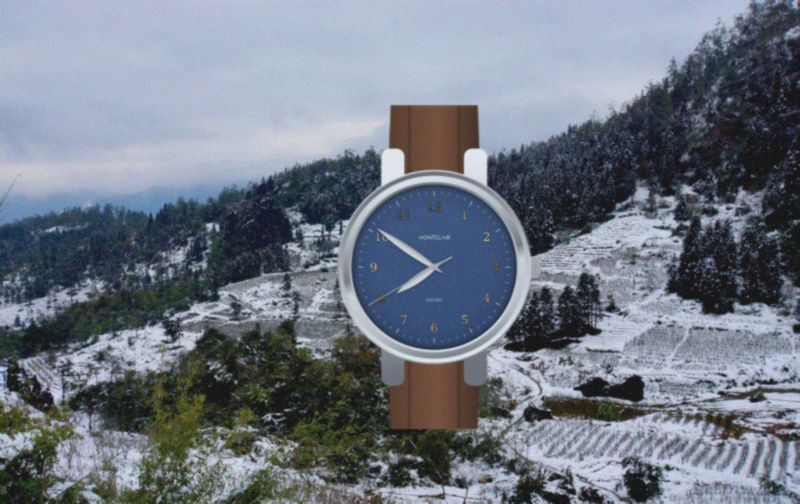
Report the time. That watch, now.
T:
7:50:40
